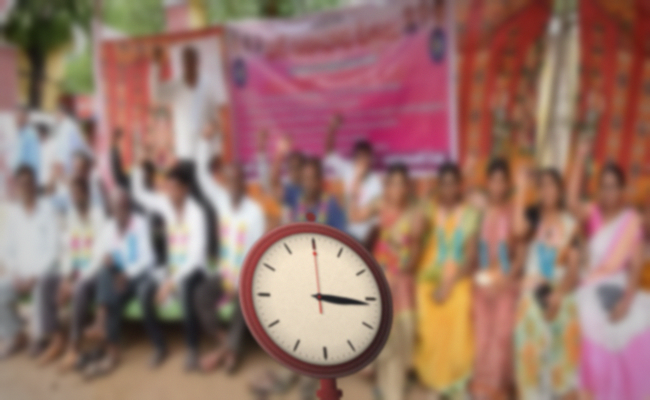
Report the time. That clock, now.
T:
3:16:00
